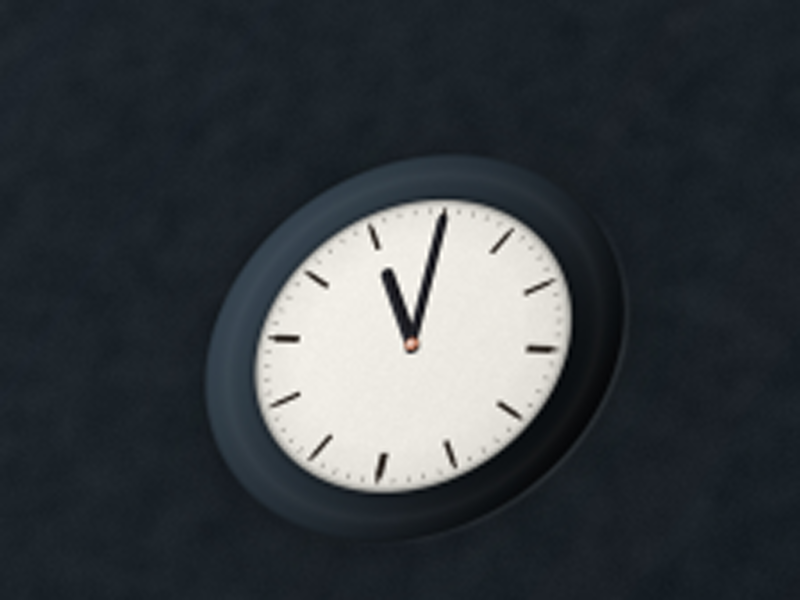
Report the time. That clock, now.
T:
11:00
